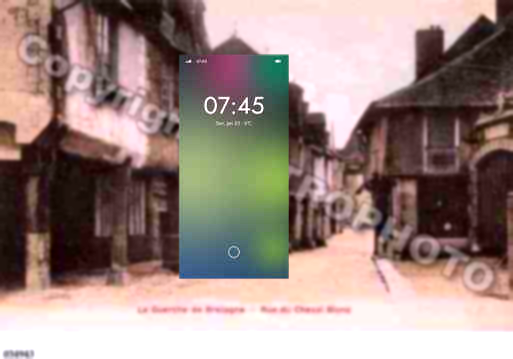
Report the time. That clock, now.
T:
7:45
